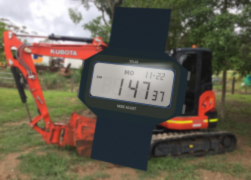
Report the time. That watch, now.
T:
1:47:37
